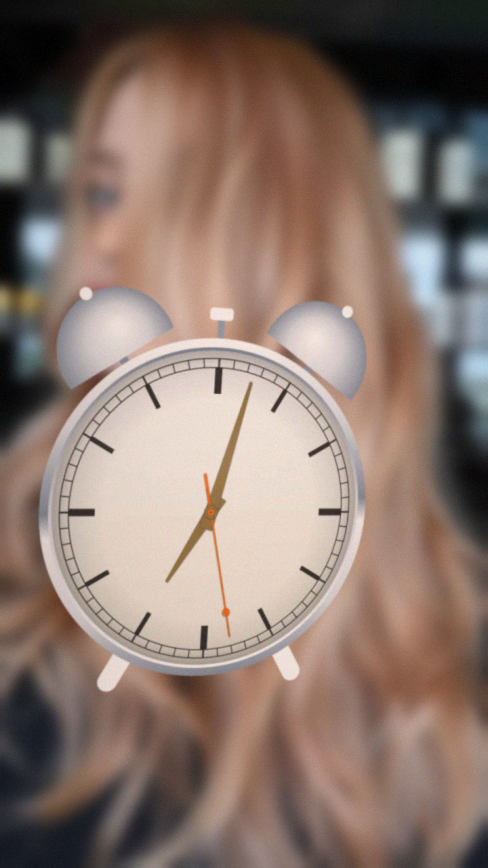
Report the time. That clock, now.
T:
7:02:28
